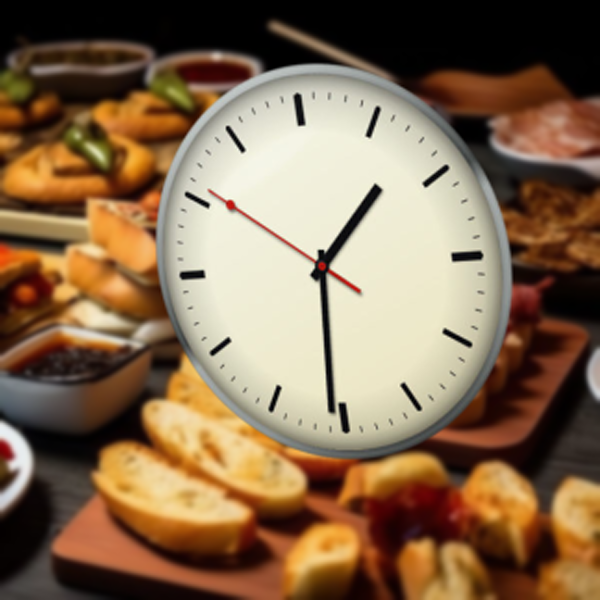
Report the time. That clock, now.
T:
1:30:51
